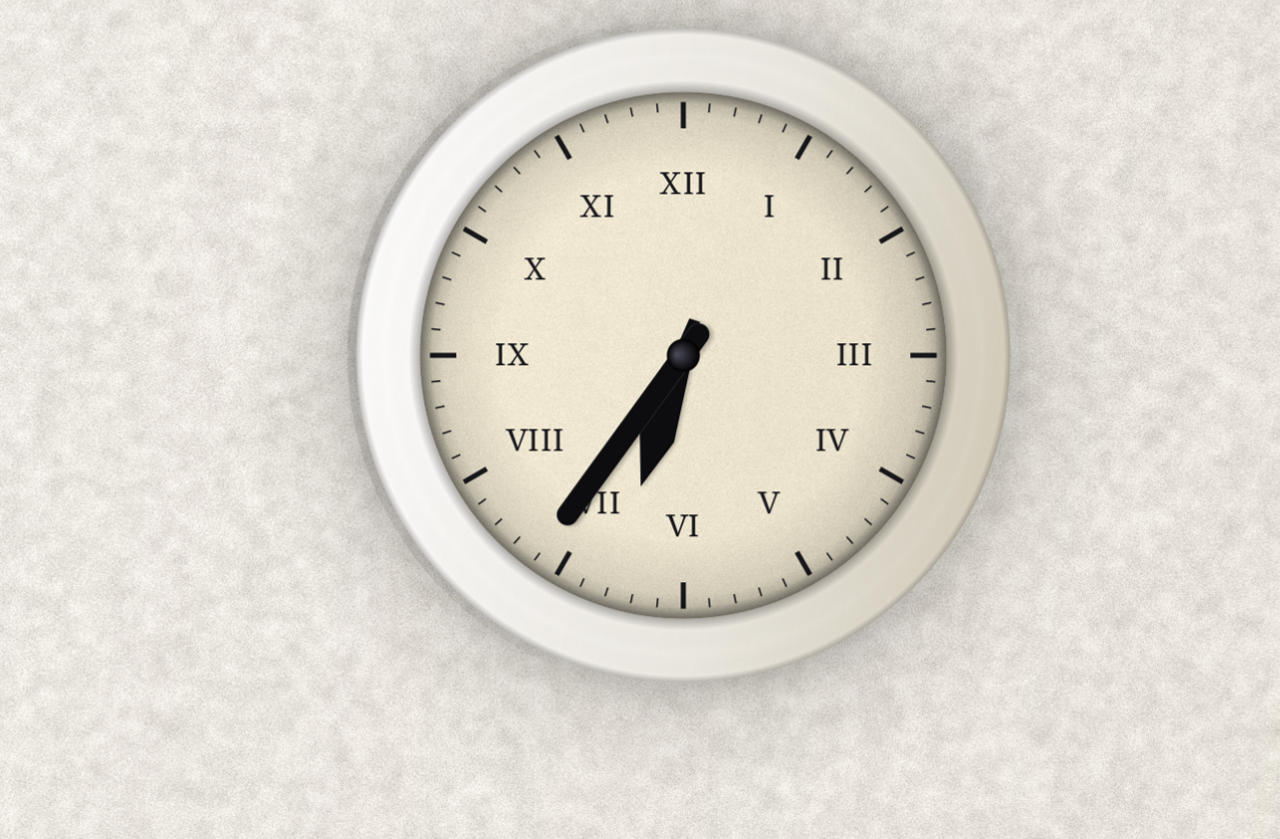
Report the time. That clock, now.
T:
6:36
